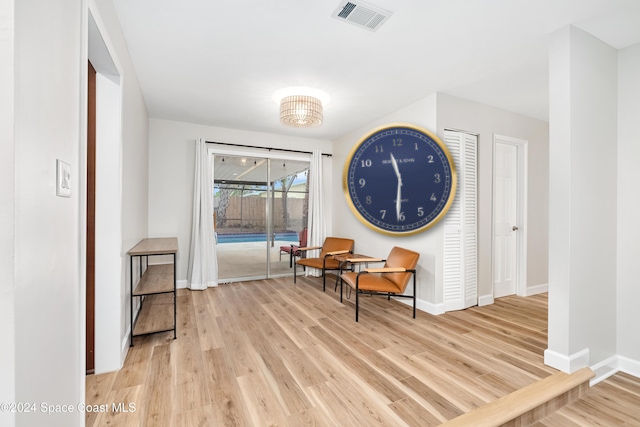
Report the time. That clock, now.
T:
11:31
